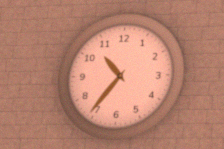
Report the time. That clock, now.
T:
10:36
